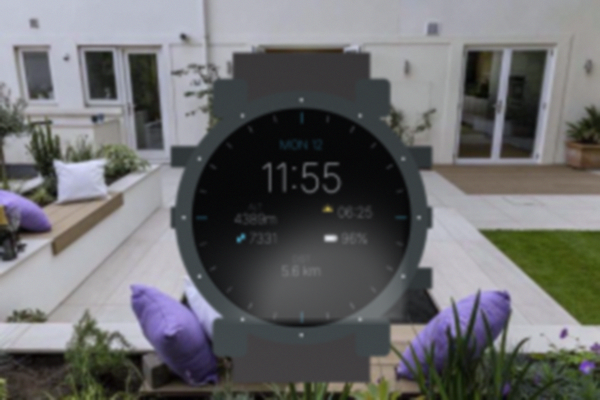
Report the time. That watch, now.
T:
11:55
